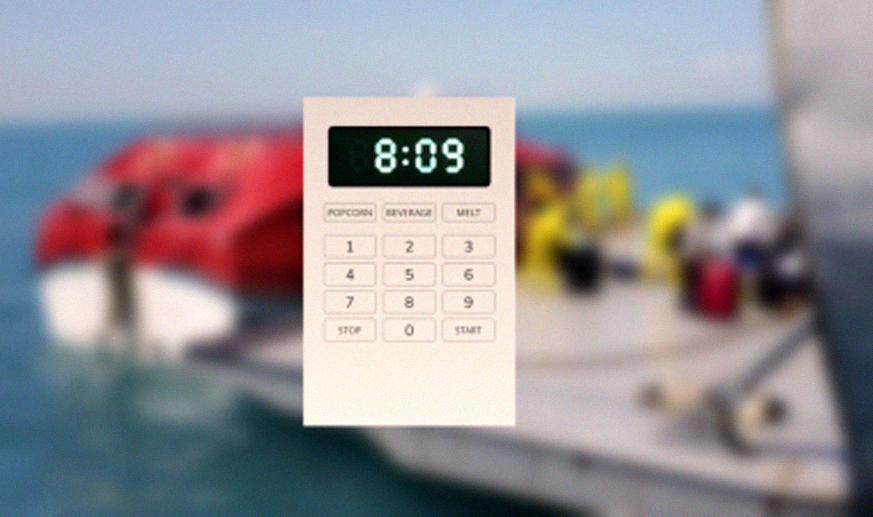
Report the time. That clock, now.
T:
8:09
